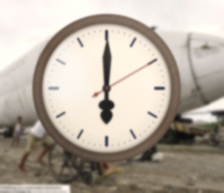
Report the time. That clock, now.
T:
6:00:10
